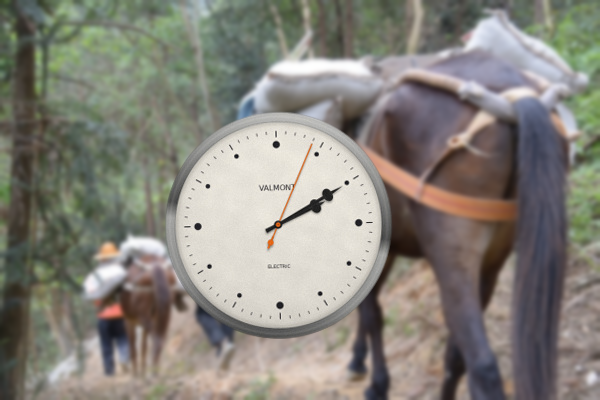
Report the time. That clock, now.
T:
2:10:04
